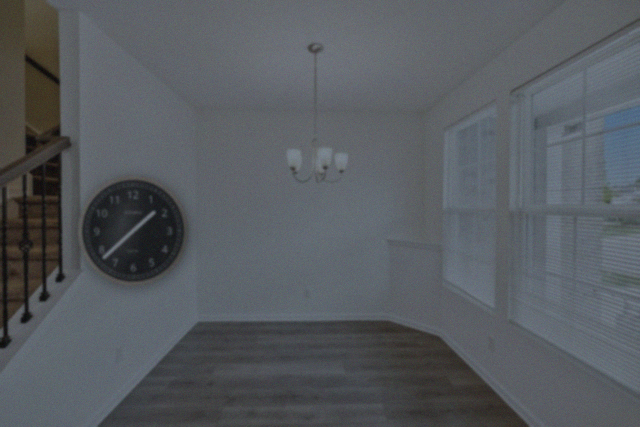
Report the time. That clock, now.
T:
1:38
